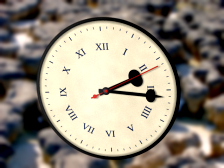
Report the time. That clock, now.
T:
2:16:11
